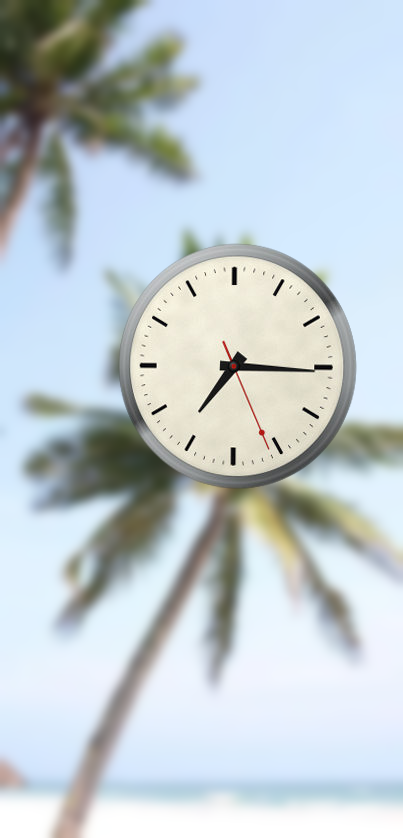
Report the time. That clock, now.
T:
7:15:26
